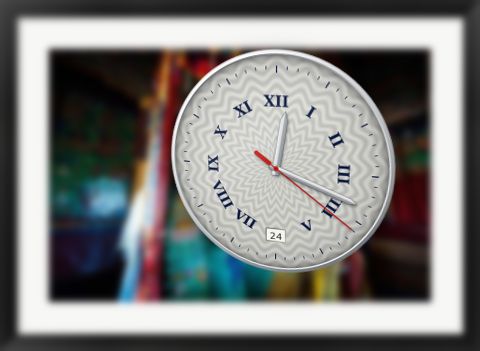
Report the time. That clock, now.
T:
12:18:21
